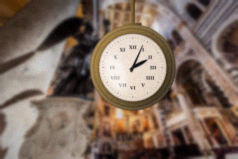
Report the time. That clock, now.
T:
2:04
